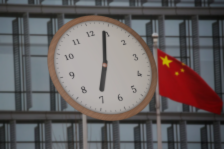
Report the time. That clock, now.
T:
7:04
